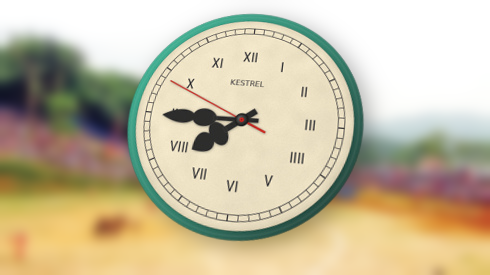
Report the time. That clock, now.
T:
7:44:49
